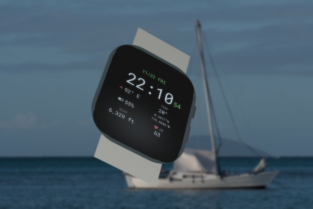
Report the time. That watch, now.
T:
22:10
